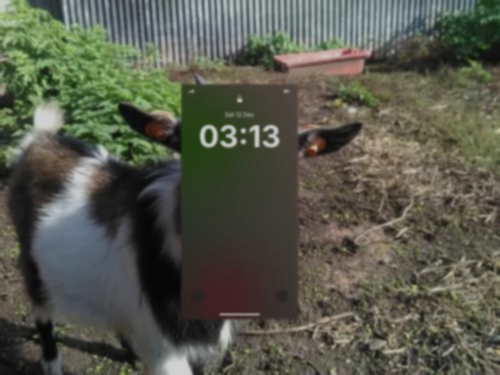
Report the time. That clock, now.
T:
3:13
